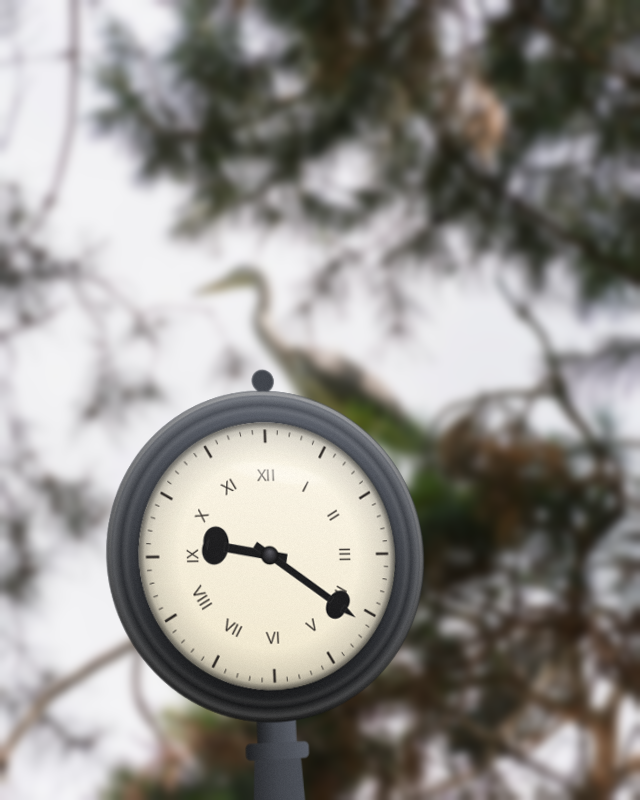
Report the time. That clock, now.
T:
9:21
